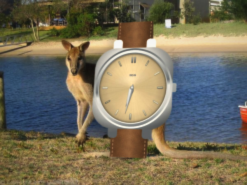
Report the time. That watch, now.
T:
6:32
